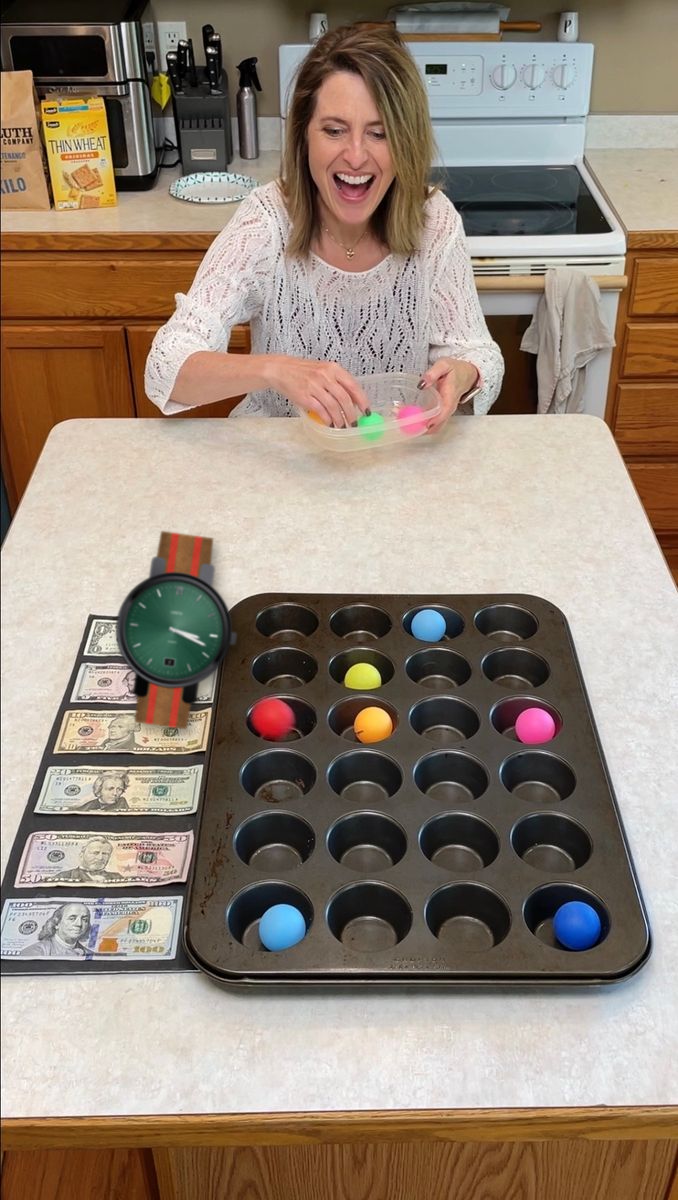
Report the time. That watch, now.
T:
3:18
